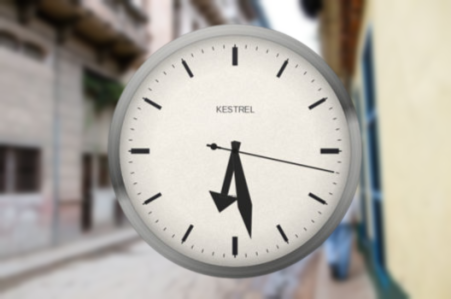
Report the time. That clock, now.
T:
6:28:17
